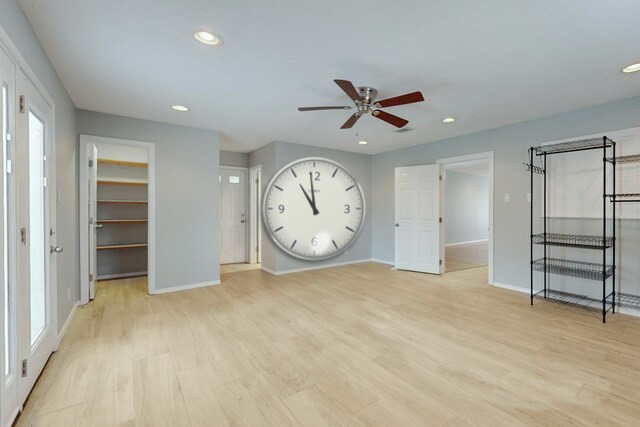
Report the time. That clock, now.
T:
10:59
